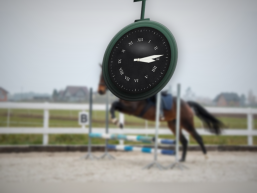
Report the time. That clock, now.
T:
3:14
